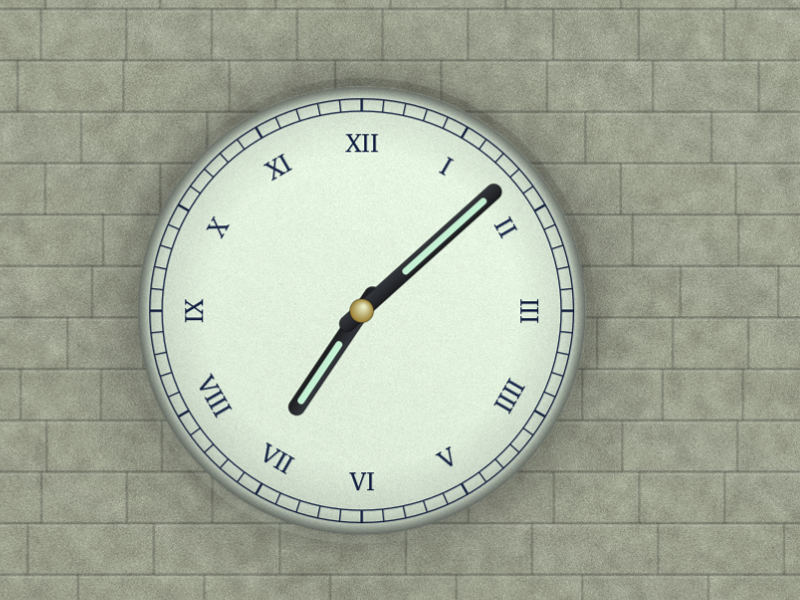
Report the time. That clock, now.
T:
7:08
